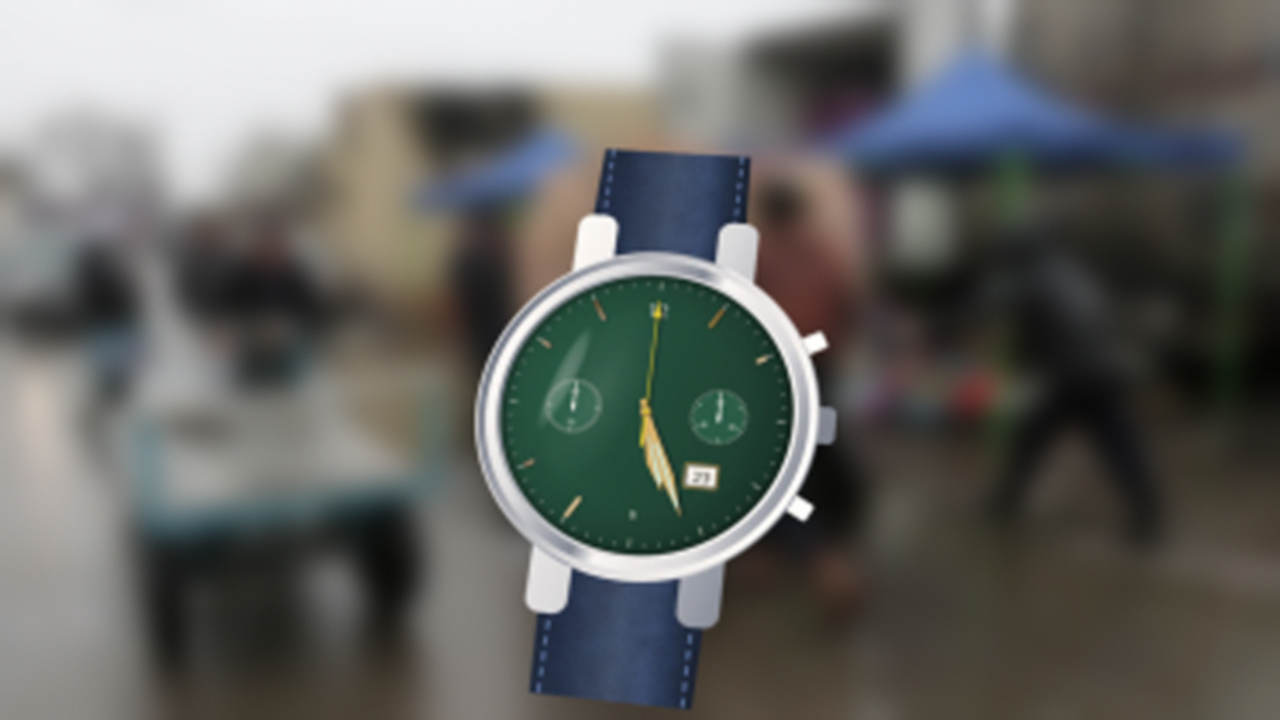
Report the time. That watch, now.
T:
5:26
